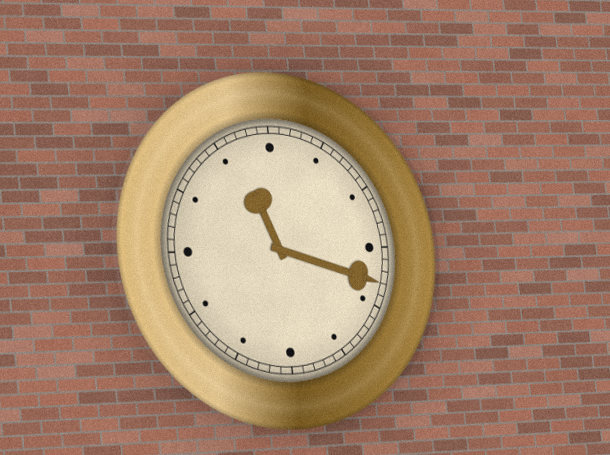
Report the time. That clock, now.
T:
11:18
